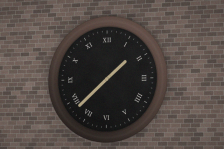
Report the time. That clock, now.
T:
1:38
